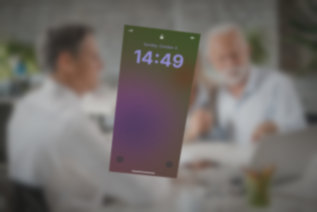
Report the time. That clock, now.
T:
14:49
